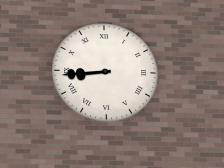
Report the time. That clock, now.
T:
8:44
